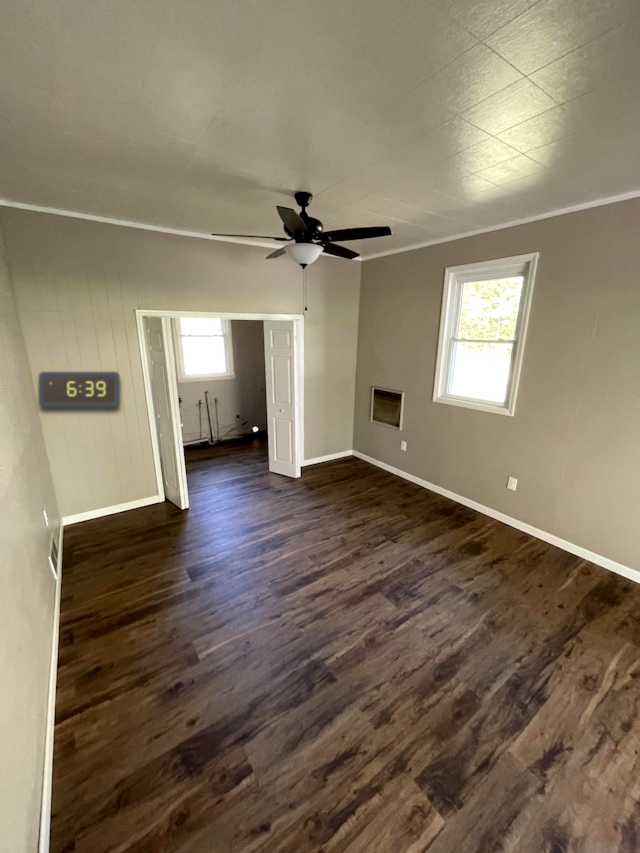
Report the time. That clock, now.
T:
6:39
